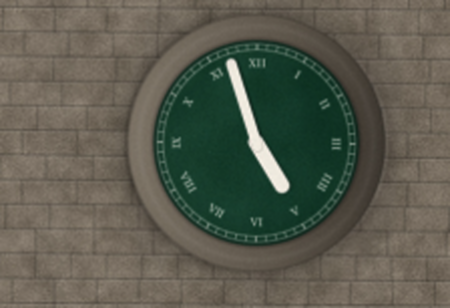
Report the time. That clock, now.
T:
4:57
